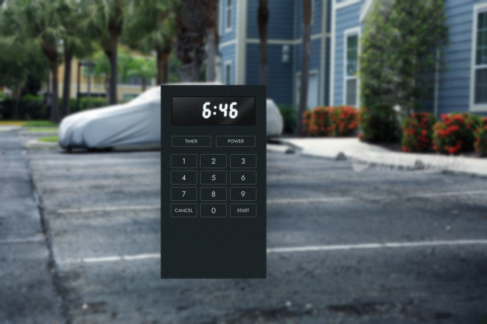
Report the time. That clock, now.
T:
6:46
